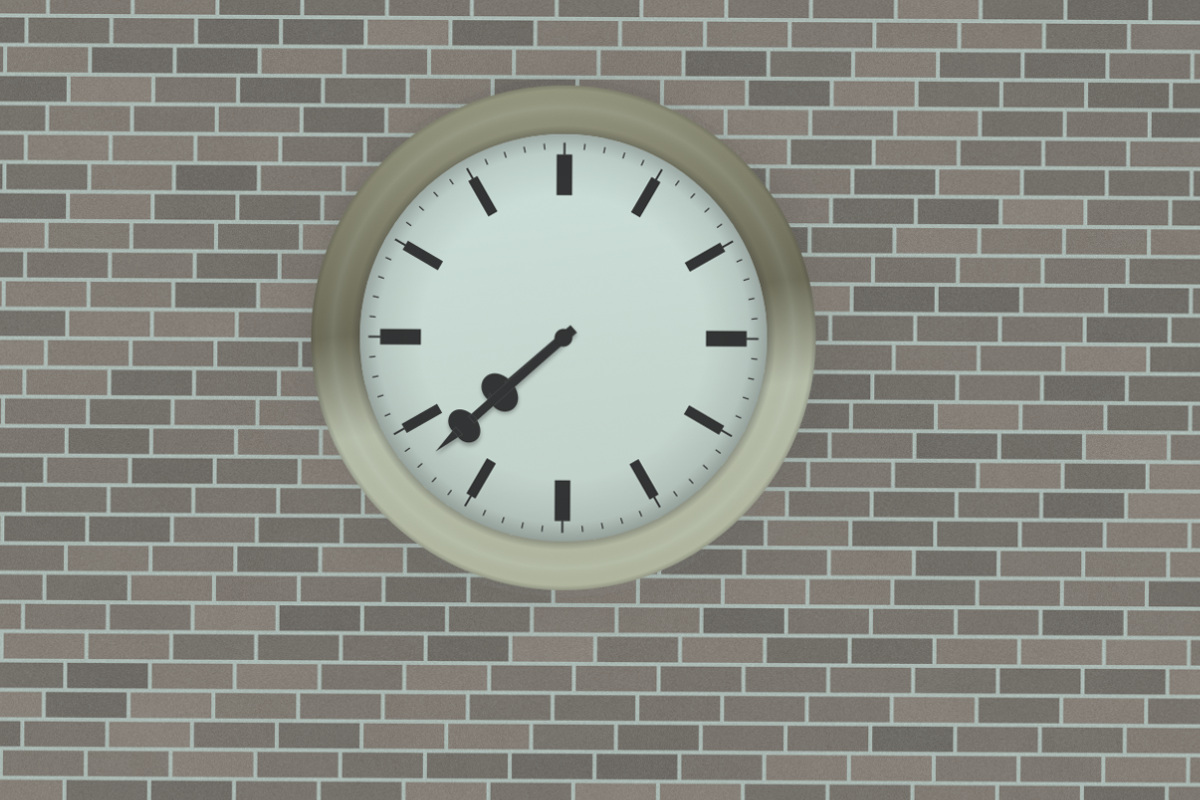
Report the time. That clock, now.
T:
7:38
